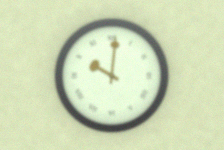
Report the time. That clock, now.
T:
10:01
